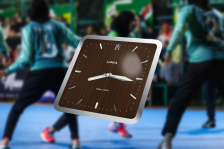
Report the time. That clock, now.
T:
8:16
